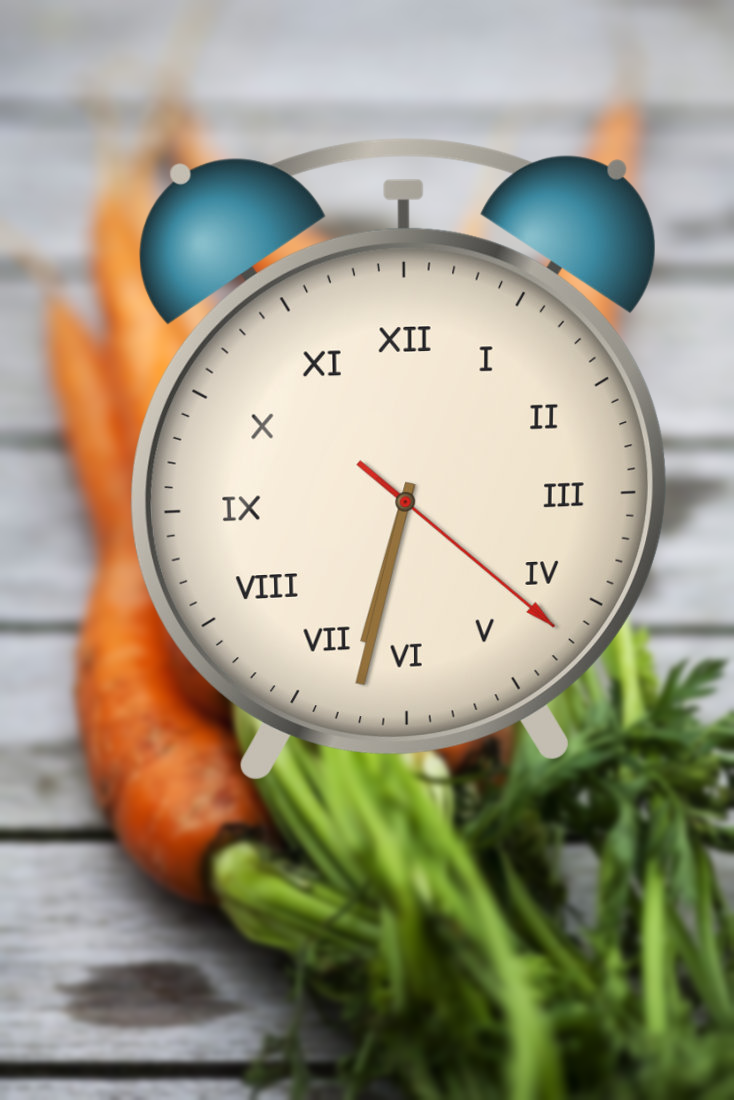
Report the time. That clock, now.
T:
6:32:22
